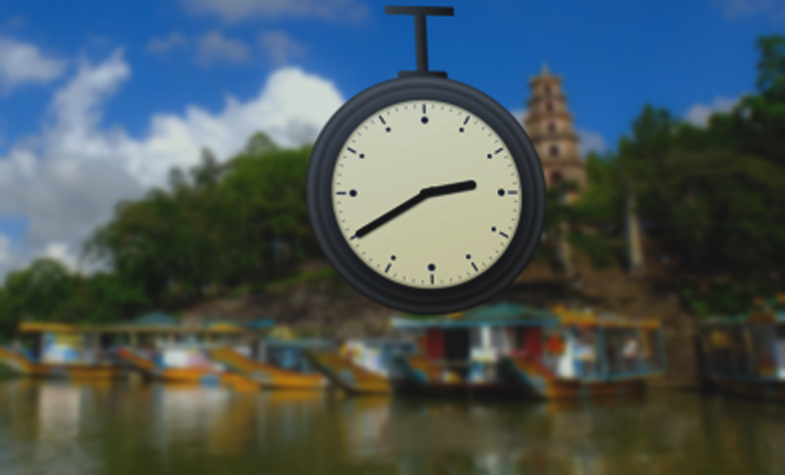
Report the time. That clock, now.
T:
2:40
